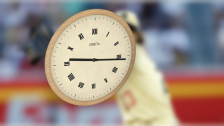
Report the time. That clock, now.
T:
9:16
